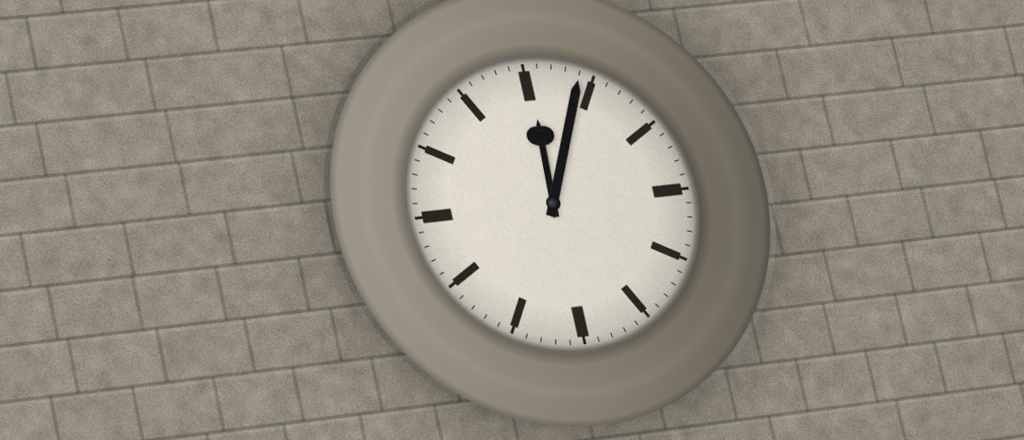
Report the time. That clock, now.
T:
12:04
